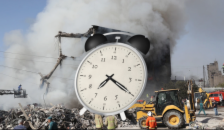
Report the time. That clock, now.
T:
7:20
